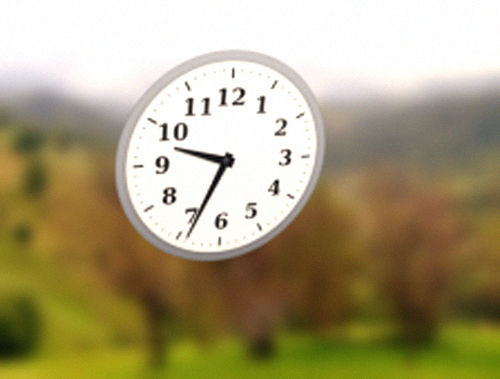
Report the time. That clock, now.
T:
9:34
